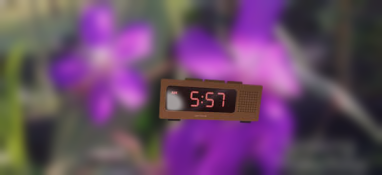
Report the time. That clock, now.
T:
5:57
